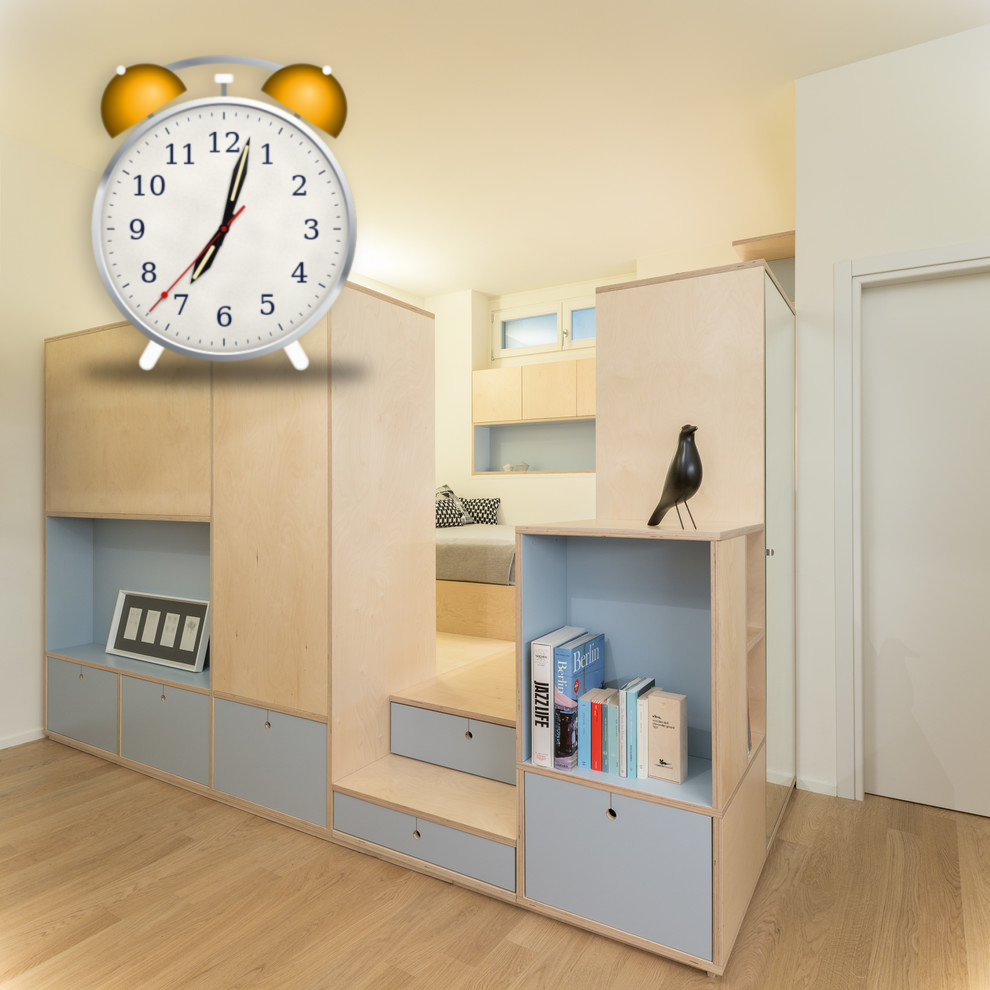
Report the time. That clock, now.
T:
7:02:37
